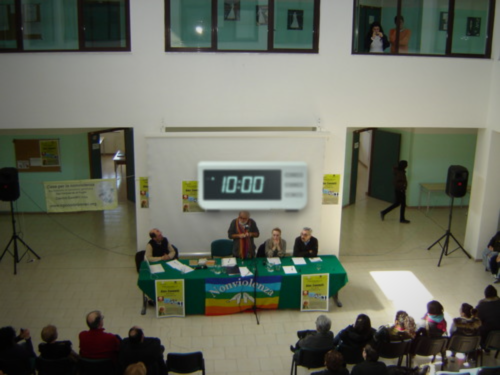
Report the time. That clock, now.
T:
10:00
